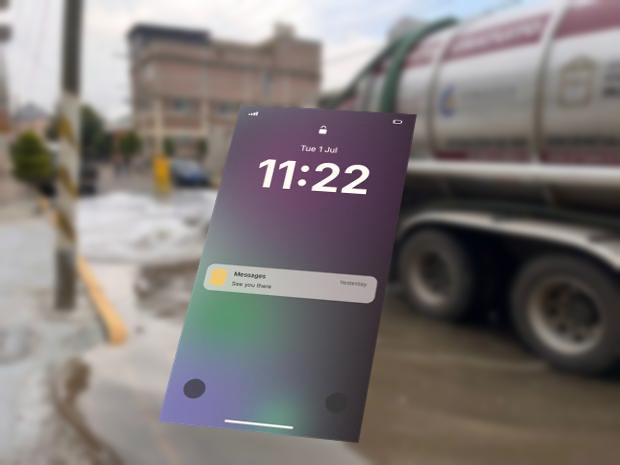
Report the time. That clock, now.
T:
11:22
